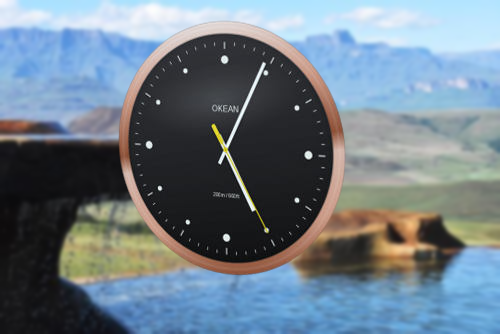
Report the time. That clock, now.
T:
5:04:25
